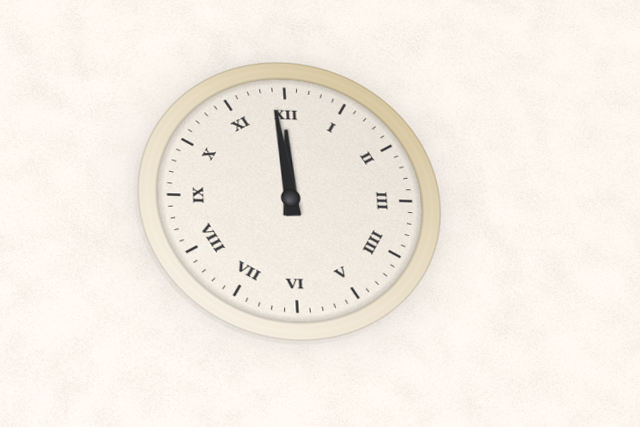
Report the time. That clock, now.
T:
11:59
